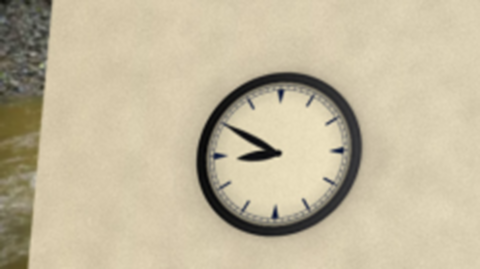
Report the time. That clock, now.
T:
8:50
